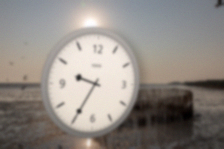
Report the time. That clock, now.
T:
9:35
